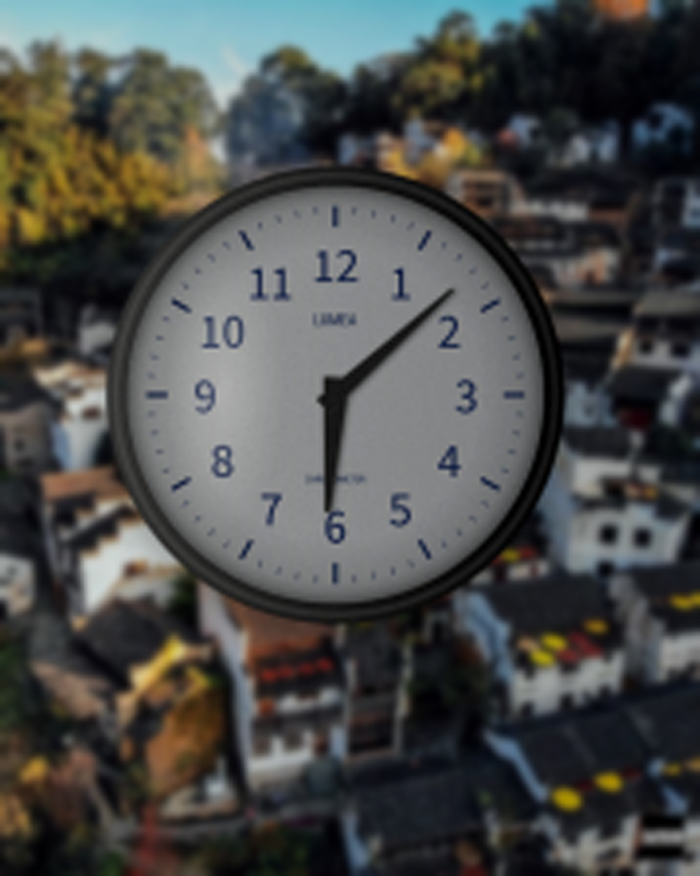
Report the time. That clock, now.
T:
6:08
